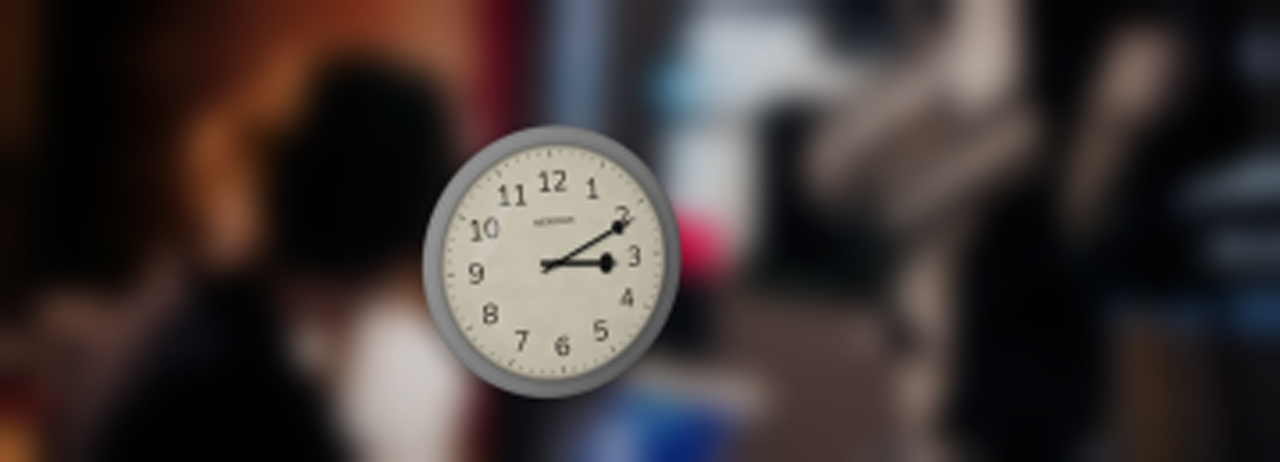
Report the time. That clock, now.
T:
3:11
